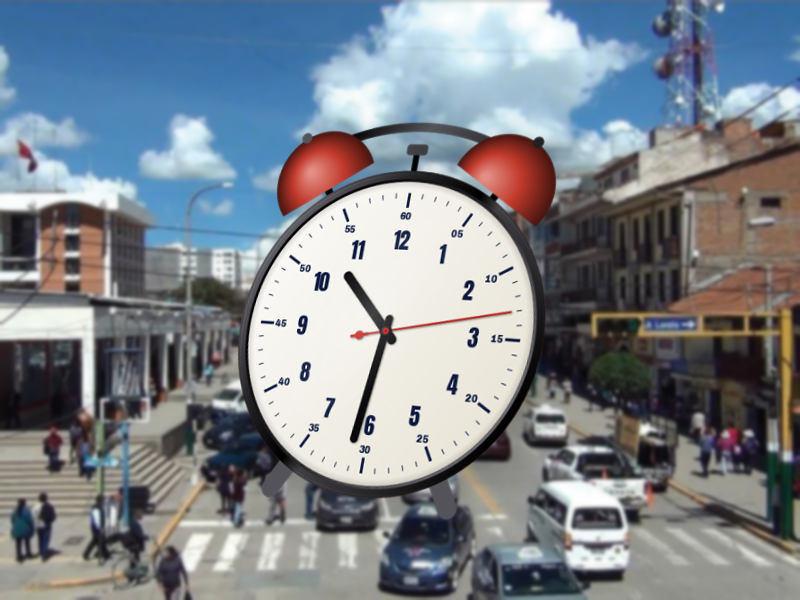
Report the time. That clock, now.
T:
10:31:13
